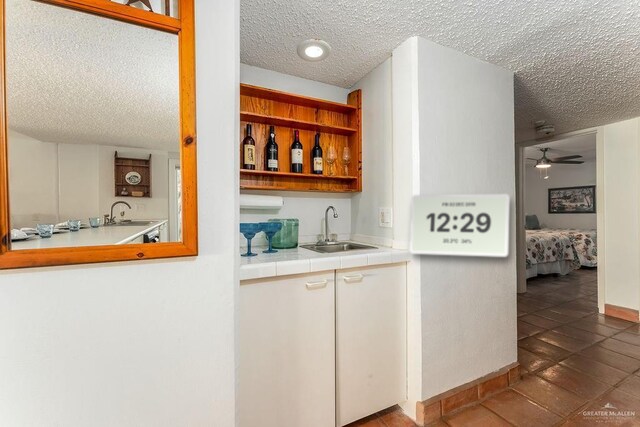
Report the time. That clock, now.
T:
12:29
